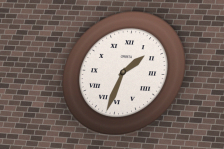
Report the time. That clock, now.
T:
1:32
